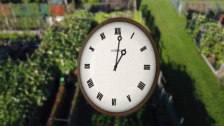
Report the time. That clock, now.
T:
1:01
